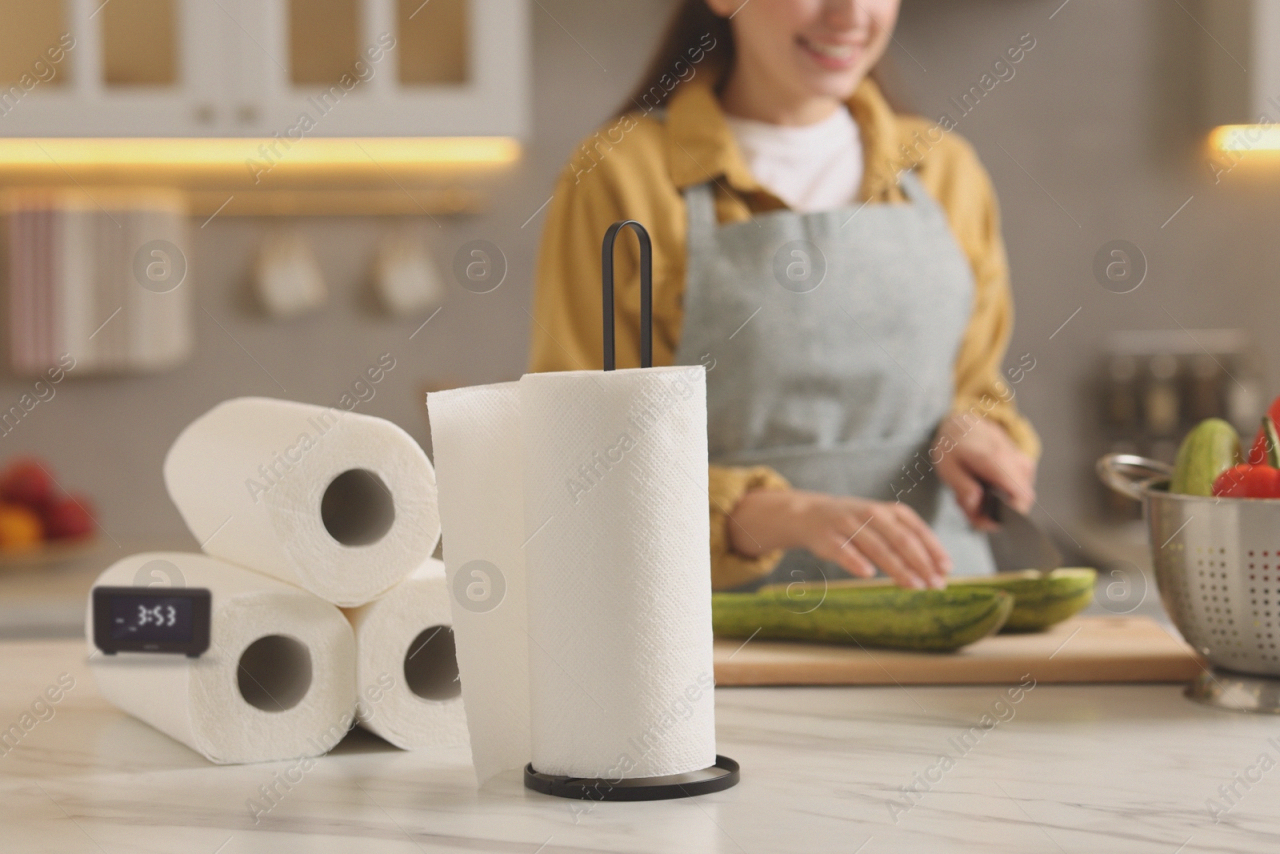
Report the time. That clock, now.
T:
3:53
